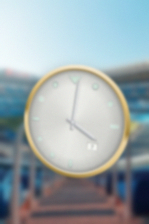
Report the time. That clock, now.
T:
4:01
